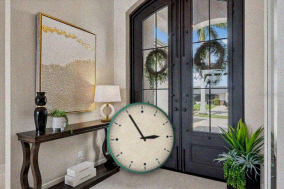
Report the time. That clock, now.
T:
2:55
